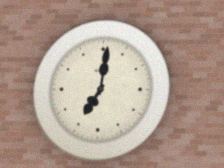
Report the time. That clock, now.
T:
7:01
